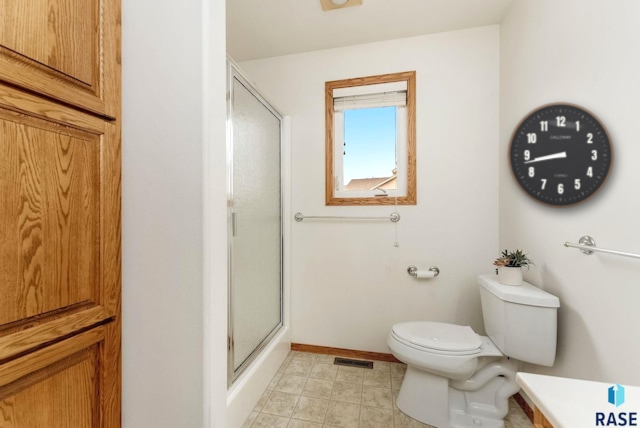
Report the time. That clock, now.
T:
8:43
